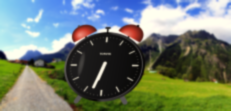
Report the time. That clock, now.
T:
6:33
